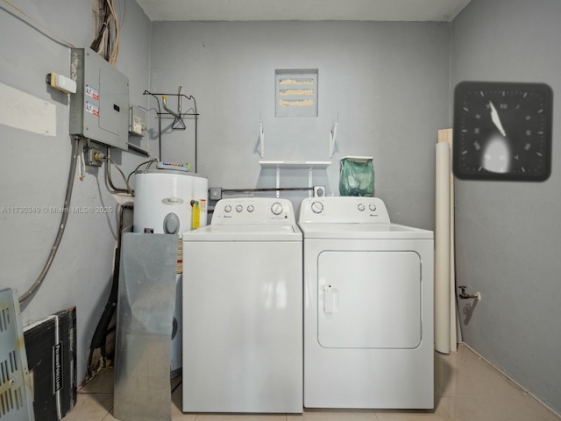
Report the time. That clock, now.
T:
10:56
